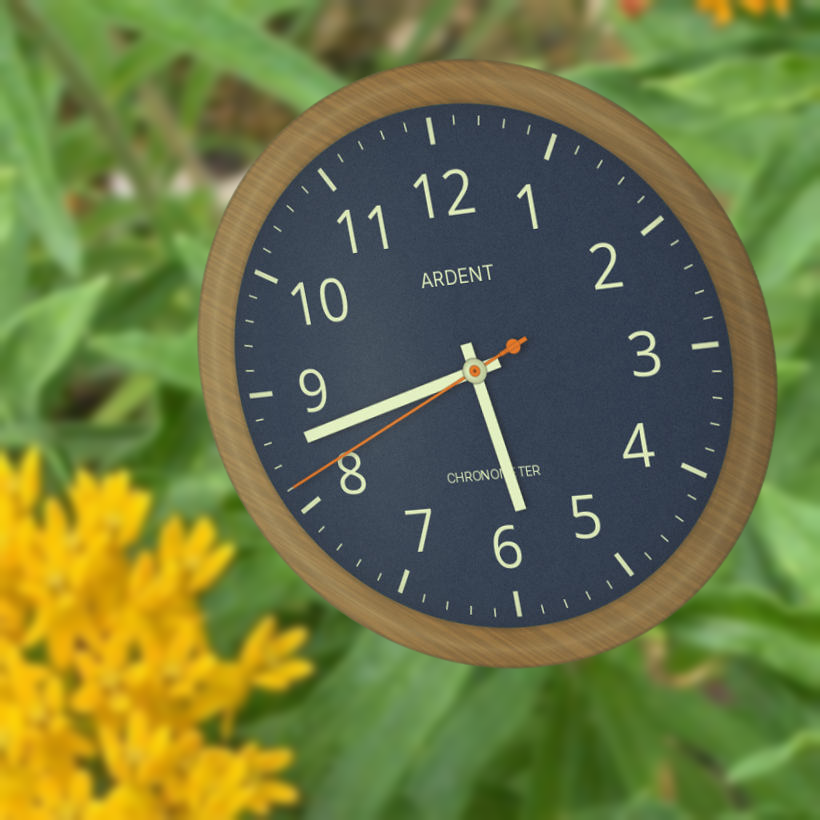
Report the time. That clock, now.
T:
5:42:41
